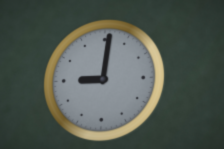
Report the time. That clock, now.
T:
9:01
